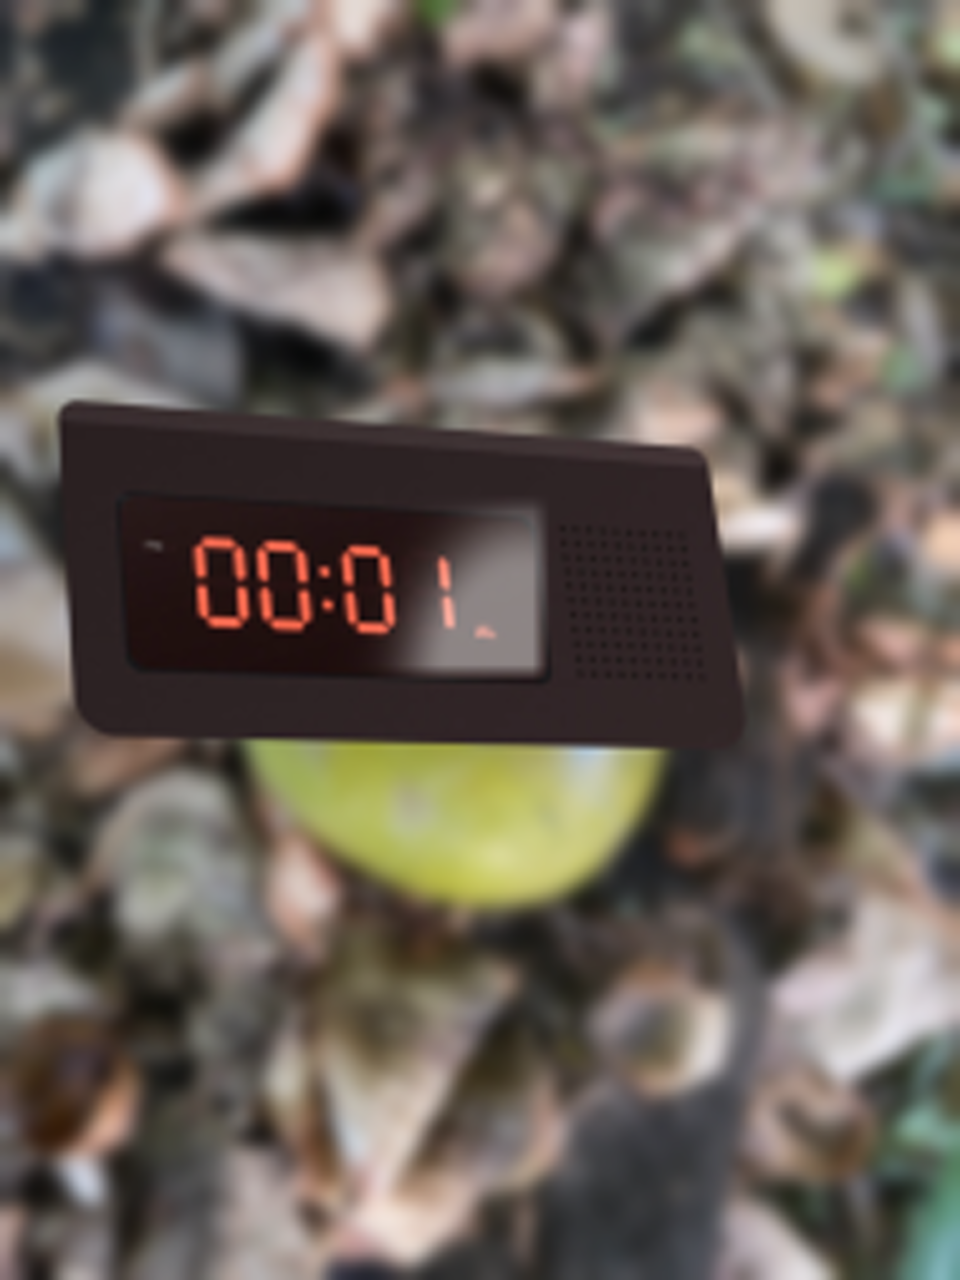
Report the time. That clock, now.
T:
0:01
